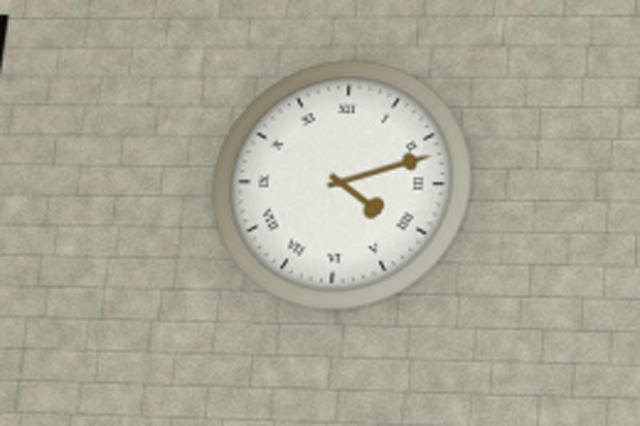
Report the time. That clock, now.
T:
4:12
